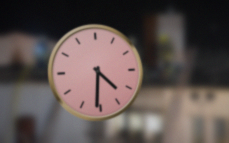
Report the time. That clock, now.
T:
4:31
